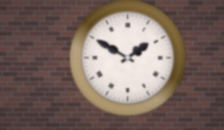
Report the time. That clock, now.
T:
1:50
